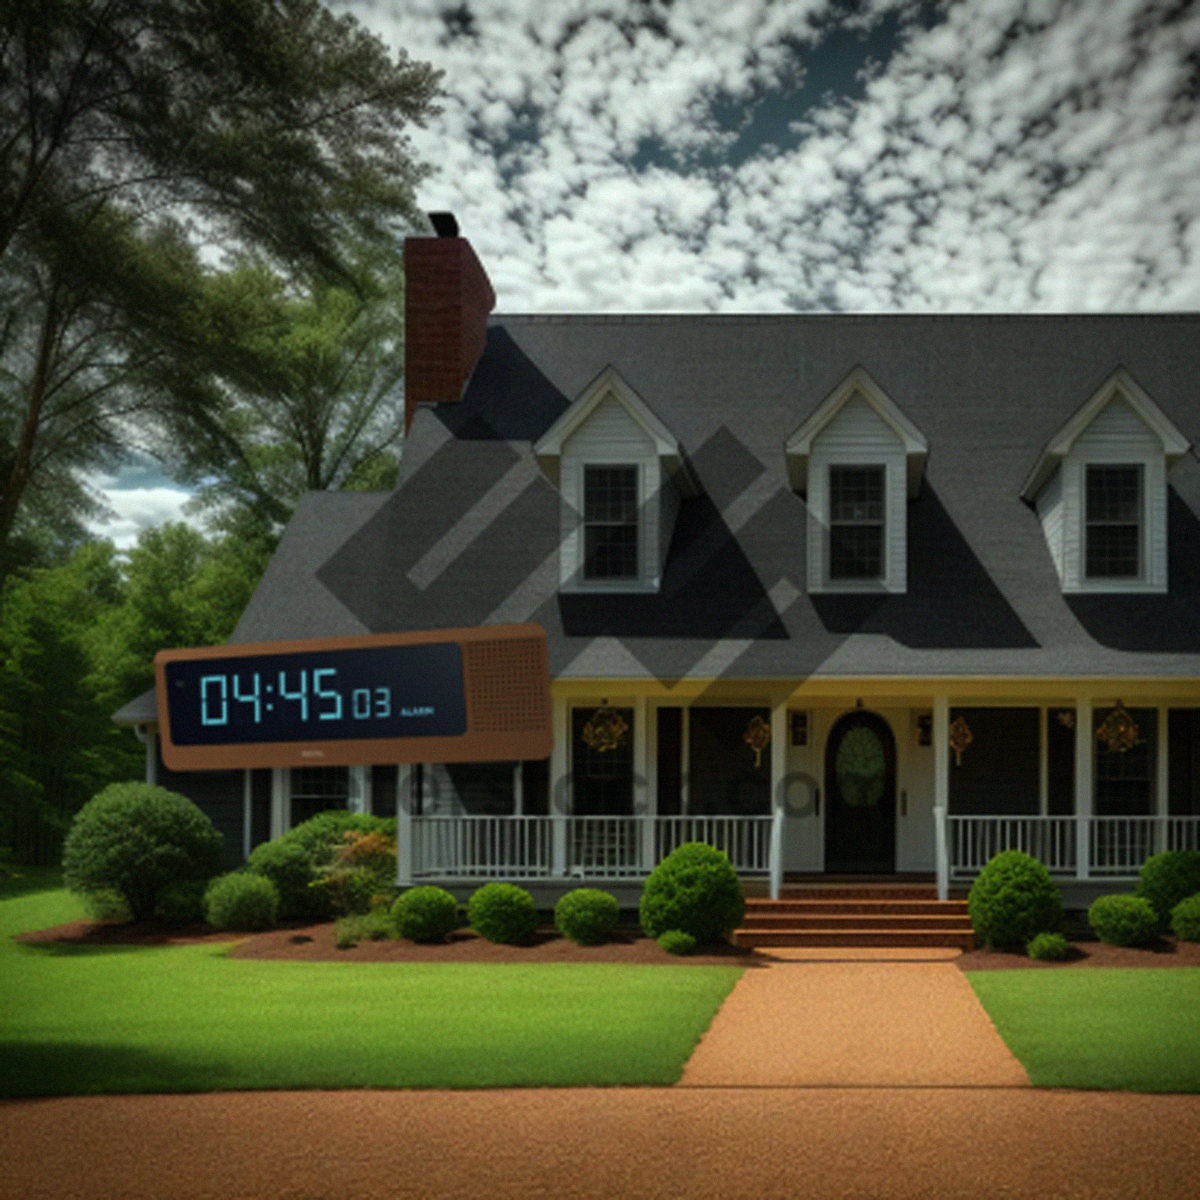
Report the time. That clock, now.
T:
4:45:03
